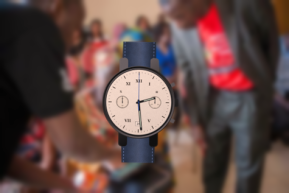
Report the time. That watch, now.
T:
2:29
